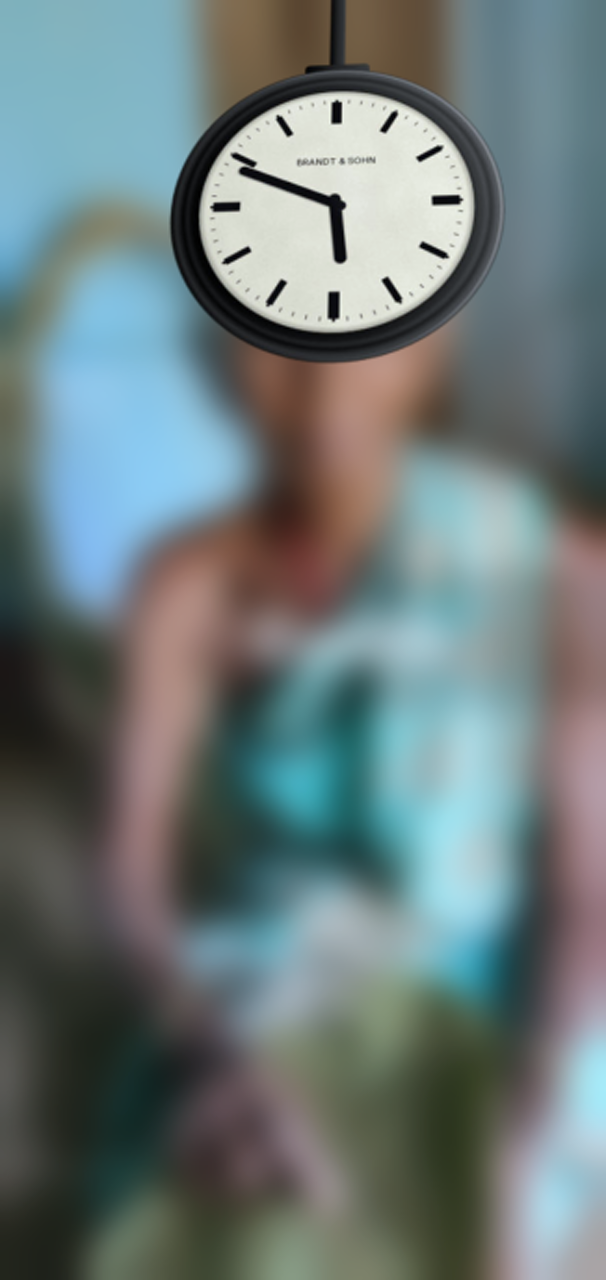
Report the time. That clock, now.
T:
5:49
